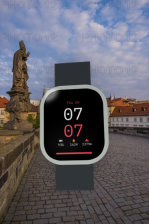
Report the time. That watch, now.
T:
7:07
